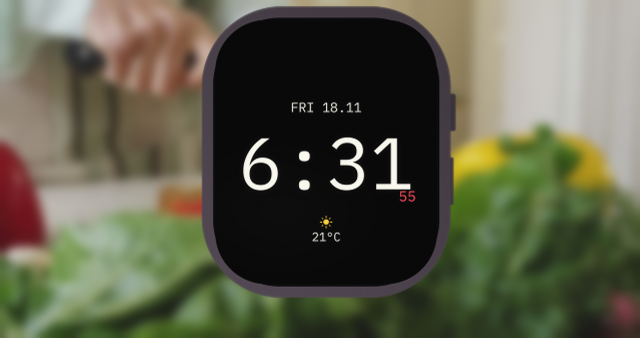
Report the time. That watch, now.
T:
6:31:55
